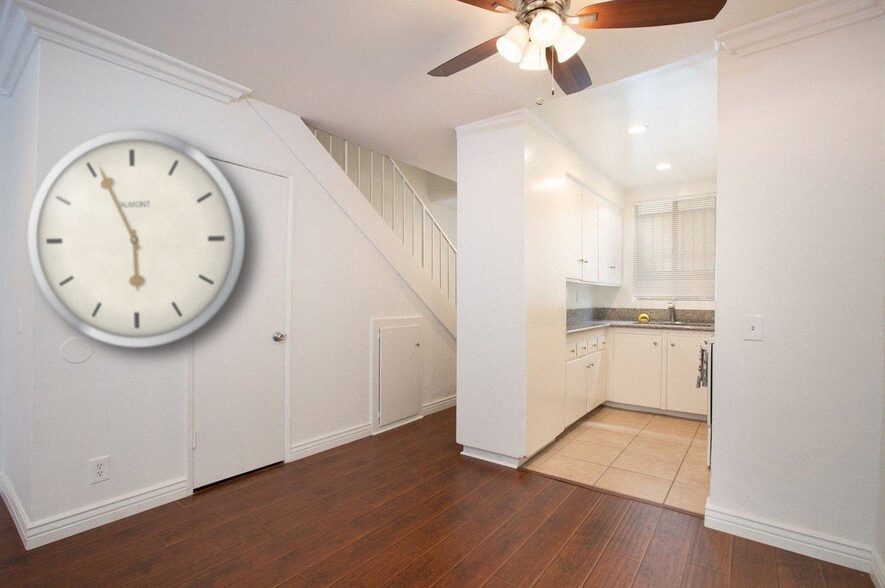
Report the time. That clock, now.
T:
5:56
